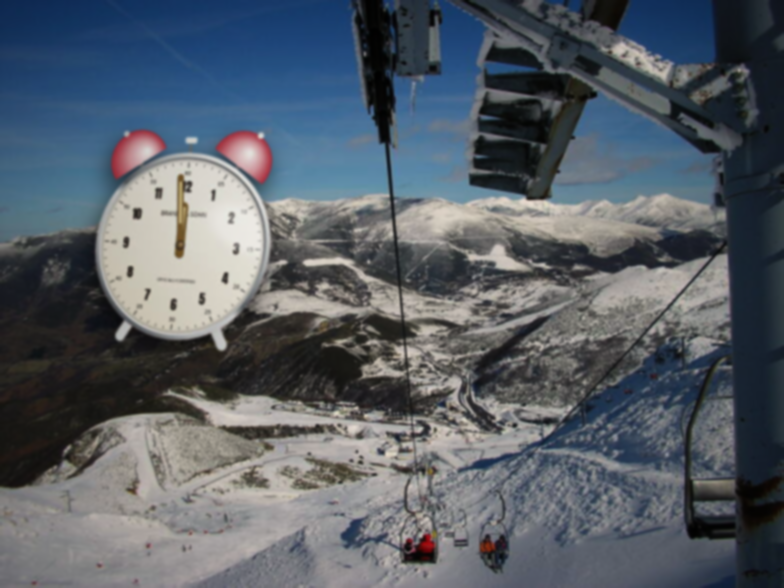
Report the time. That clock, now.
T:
11:59
